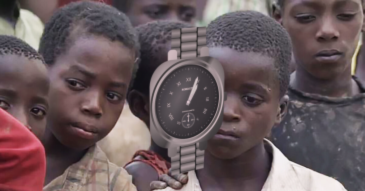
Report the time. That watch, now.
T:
1:04
